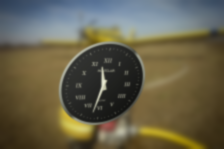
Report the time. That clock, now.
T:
11:32
